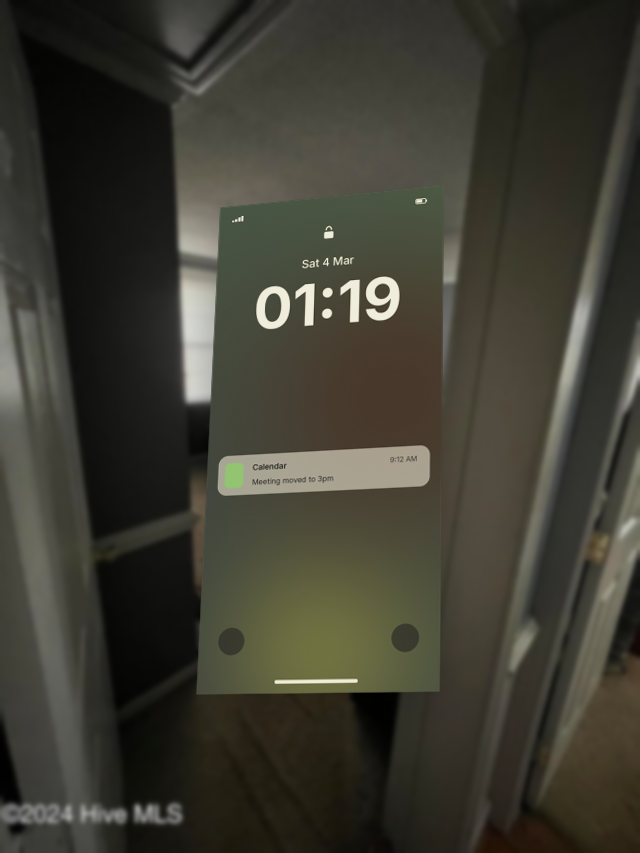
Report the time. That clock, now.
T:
1:19
